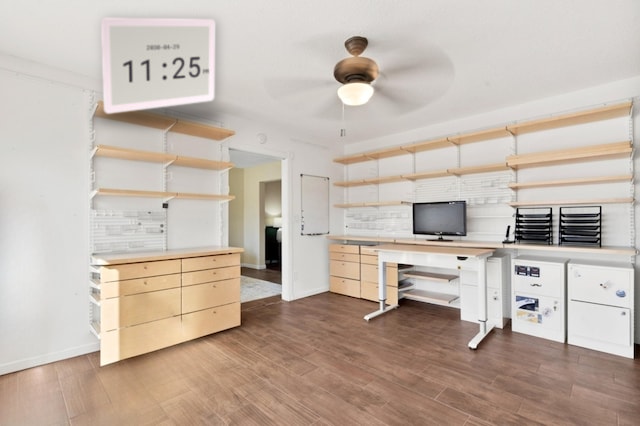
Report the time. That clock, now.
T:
11:25
